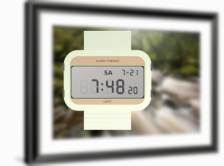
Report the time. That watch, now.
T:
7:48:20
